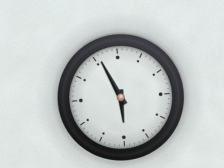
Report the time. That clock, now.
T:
5:56
